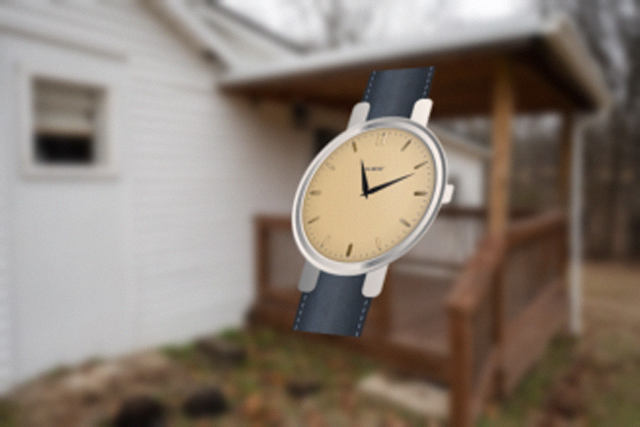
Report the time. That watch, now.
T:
11:11
